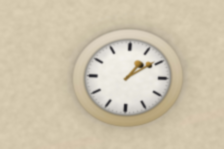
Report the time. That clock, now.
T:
1:09
